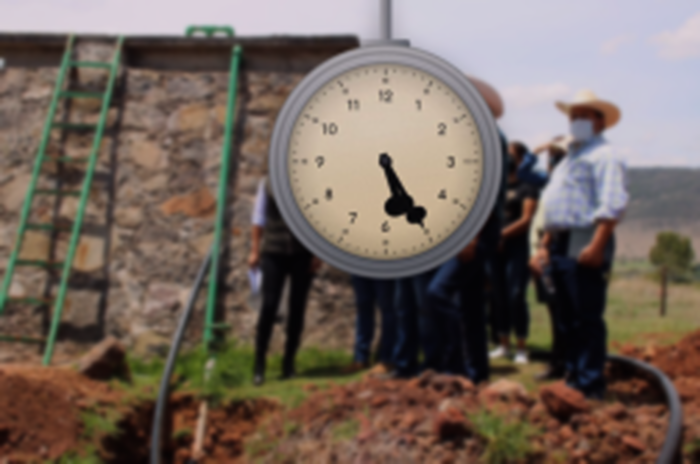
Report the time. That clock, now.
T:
5:25
